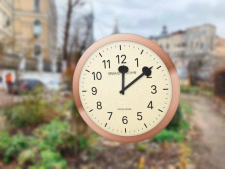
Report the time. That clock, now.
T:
12:09
